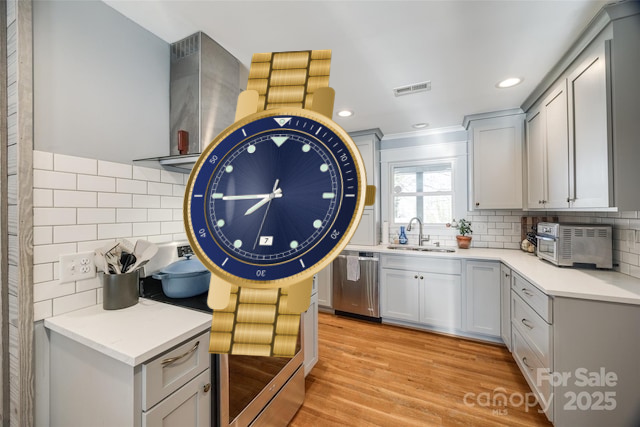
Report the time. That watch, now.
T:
7:44:32
